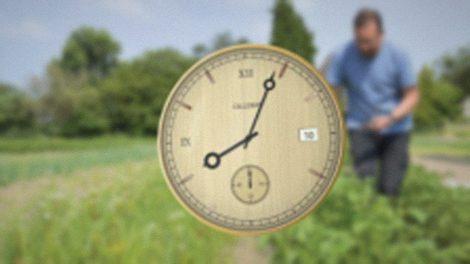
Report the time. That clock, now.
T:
8:04
